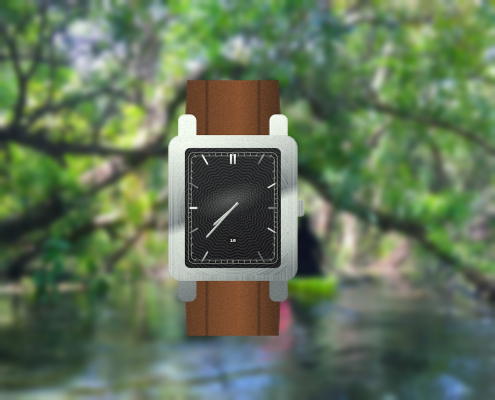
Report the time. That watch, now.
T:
7:37
